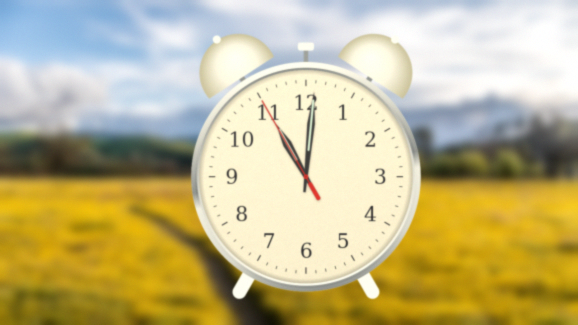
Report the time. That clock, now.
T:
11:00:55
